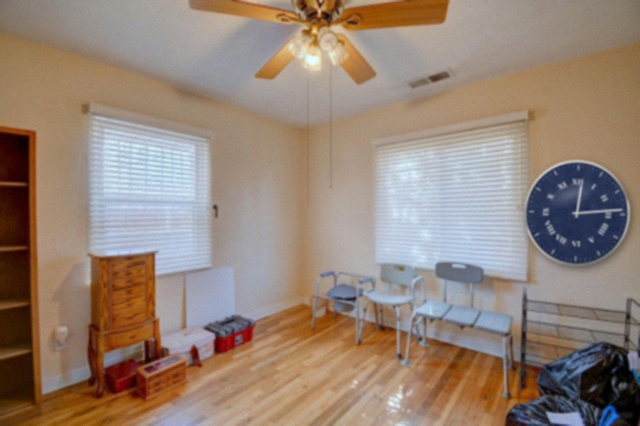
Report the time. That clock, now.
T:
12:14
